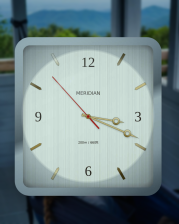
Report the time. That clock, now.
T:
3:18:53
